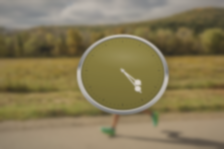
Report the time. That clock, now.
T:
4:24
